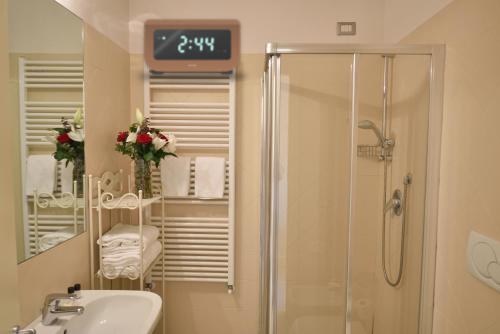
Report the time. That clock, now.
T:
2:44
